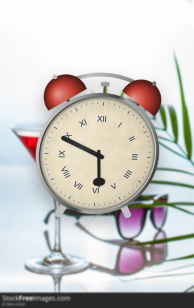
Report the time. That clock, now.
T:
5:49
